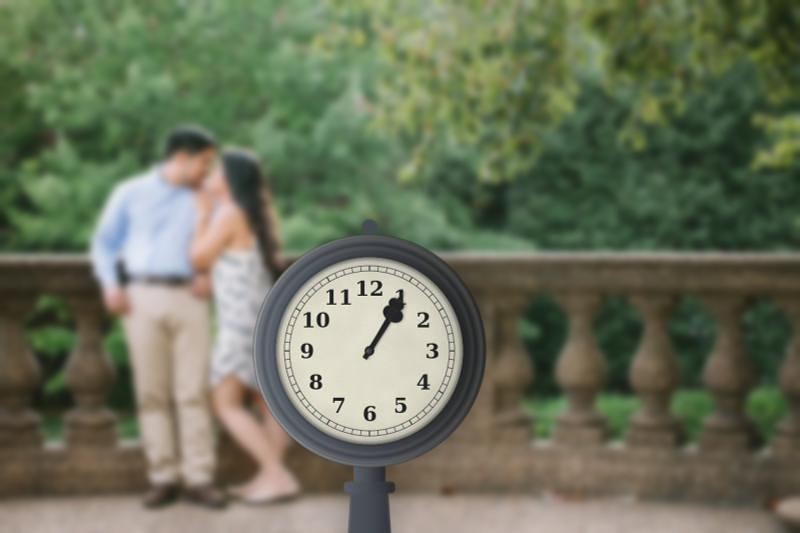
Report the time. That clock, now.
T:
1:05
